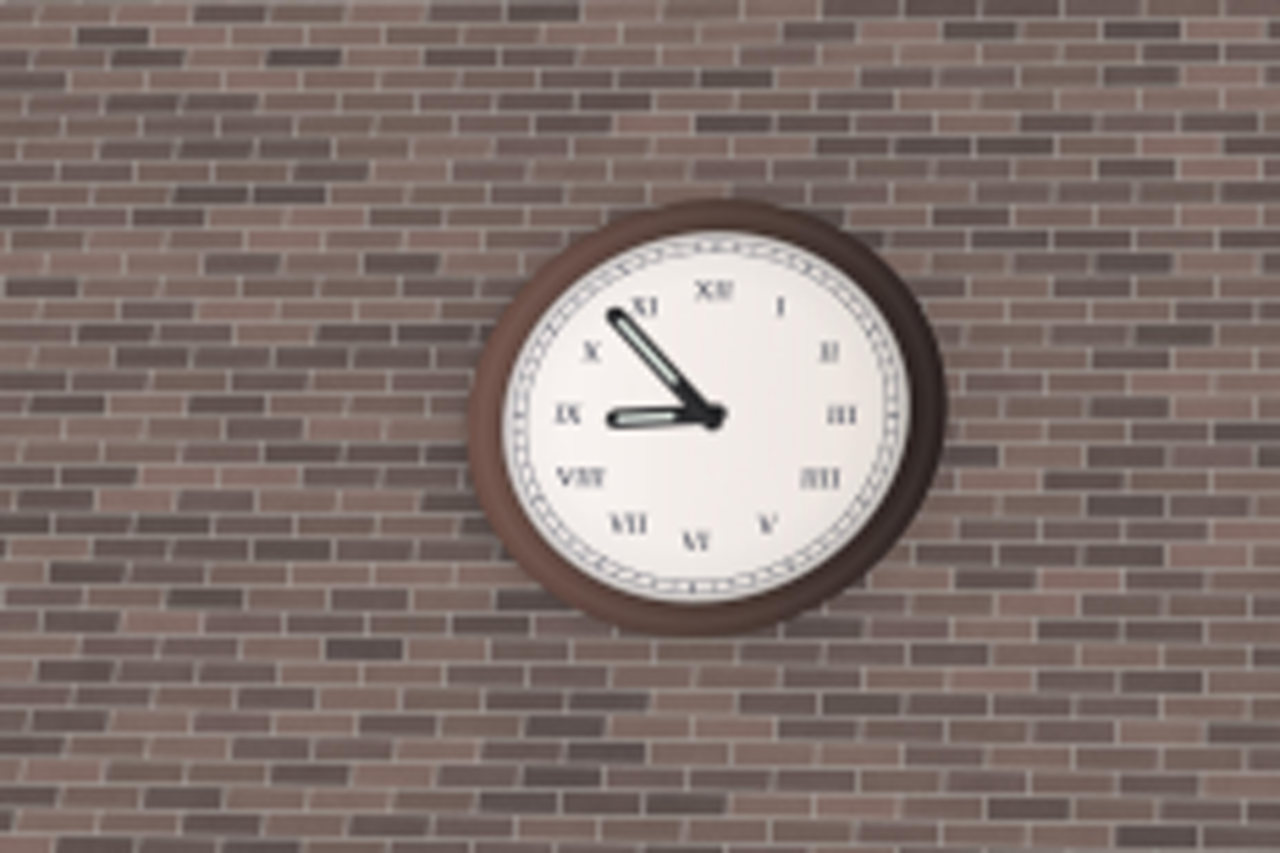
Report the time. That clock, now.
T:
8:53
